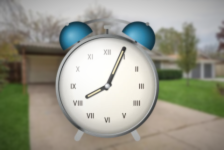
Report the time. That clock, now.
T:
8:04
